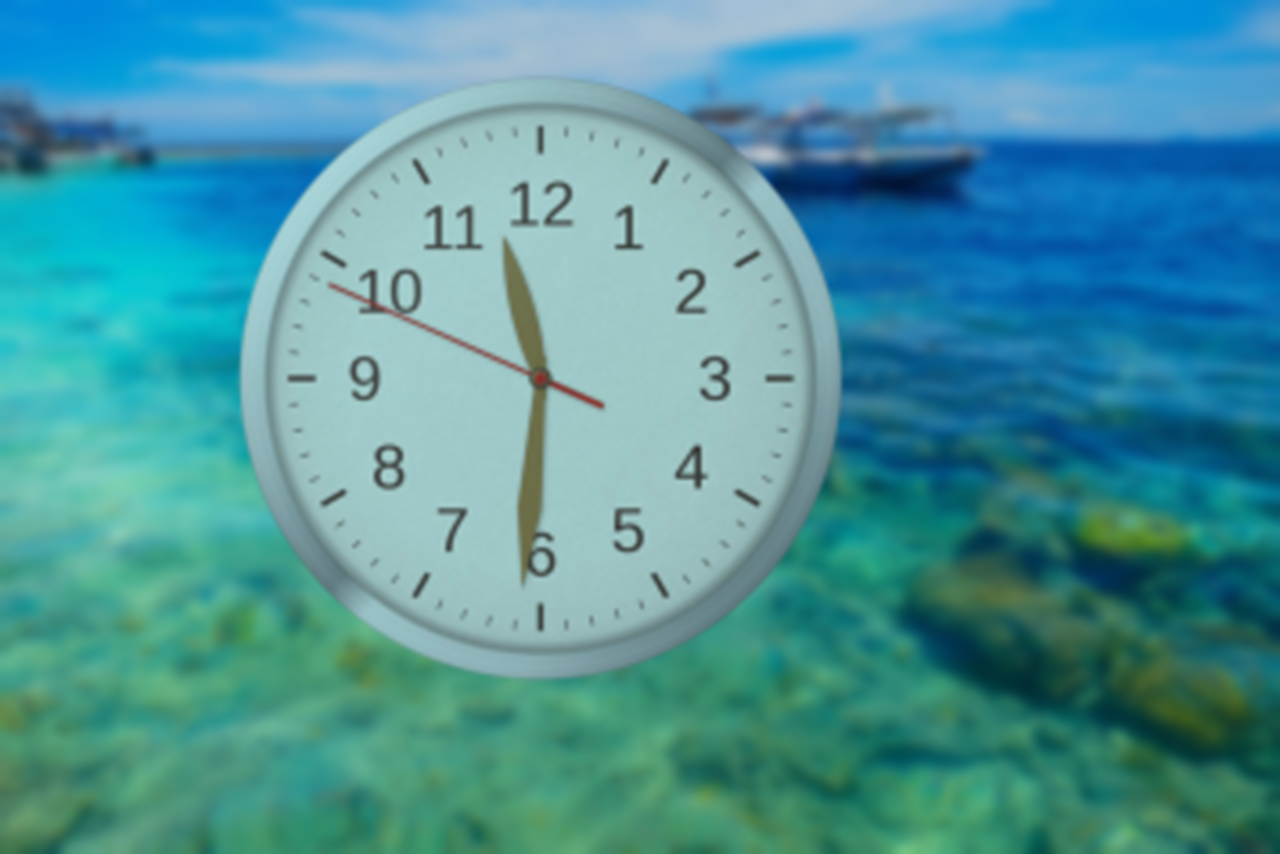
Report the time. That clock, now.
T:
11:30:49
